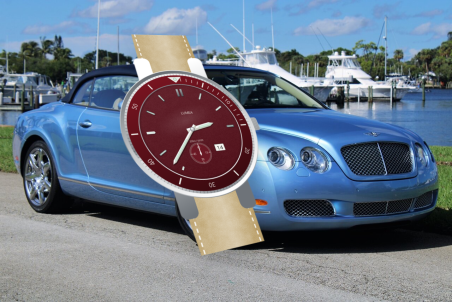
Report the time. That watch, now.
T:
2:37
